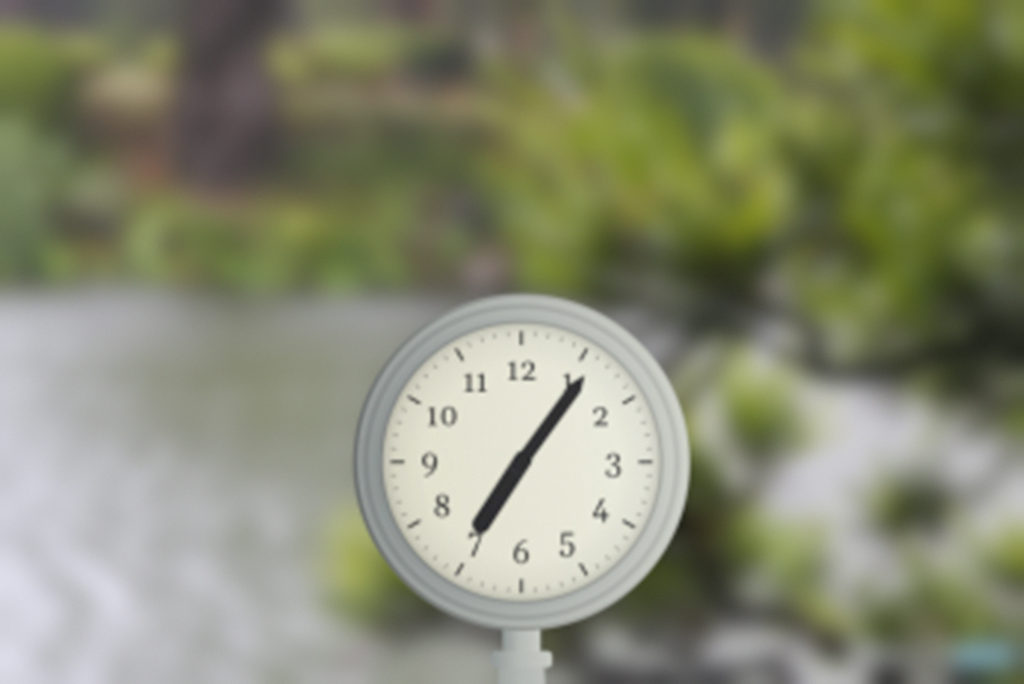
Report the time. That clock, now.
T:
7:06
